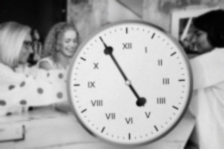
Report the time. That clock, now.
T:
4:55
